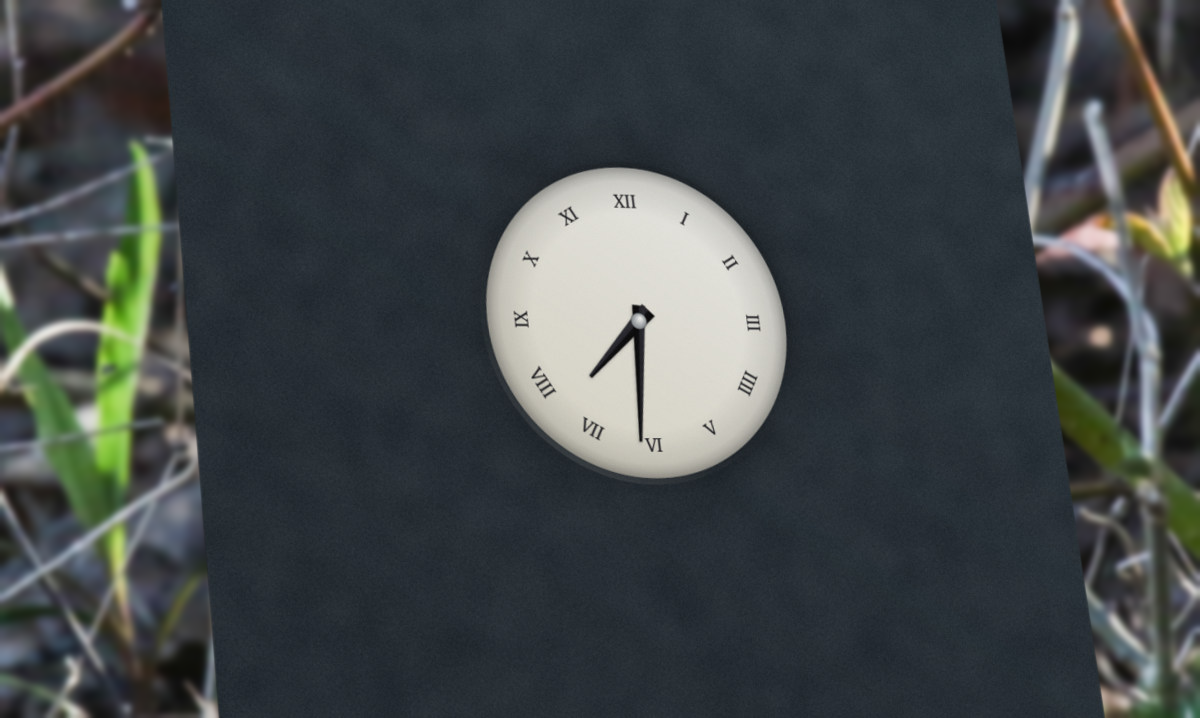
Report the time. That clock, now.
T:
7:31
